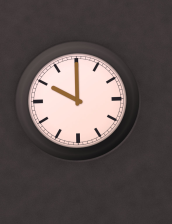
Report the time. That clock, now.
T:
10:00
